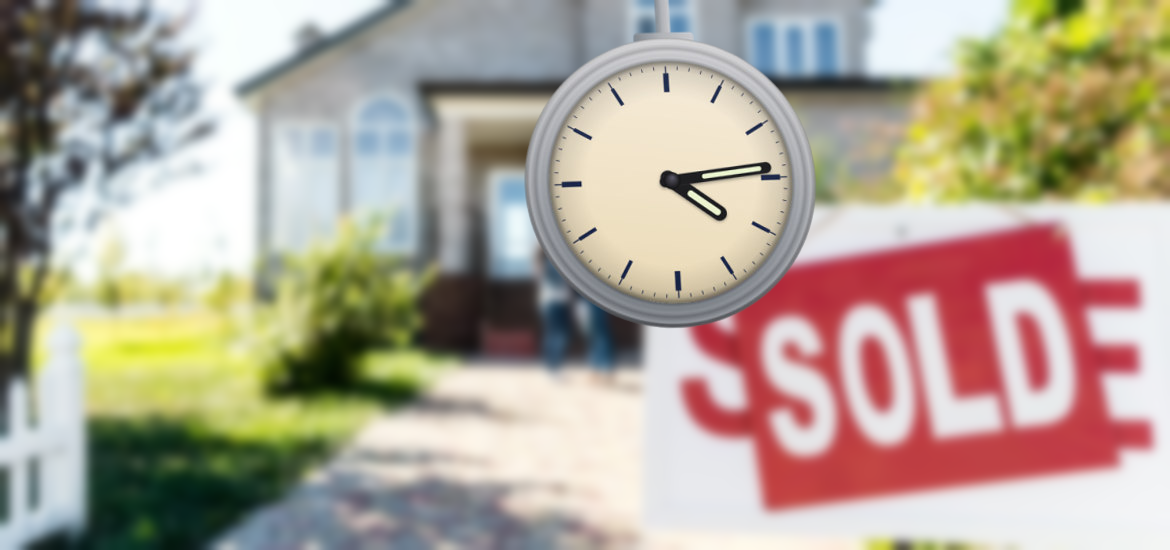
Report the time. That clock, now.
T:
4:14
